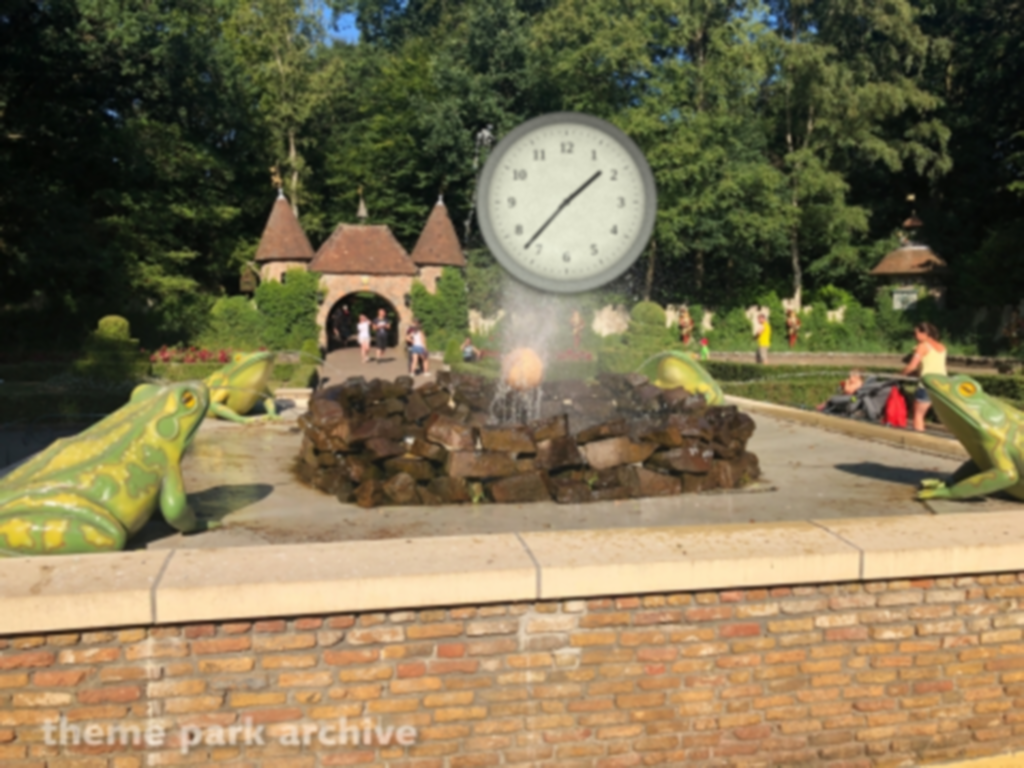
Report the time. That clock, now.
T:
1:37
